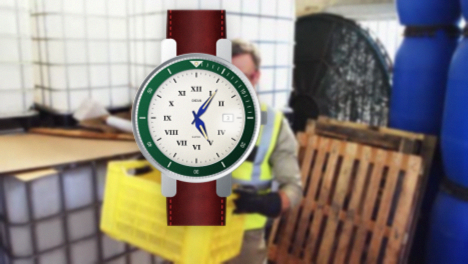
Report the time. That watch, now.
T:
5:06
